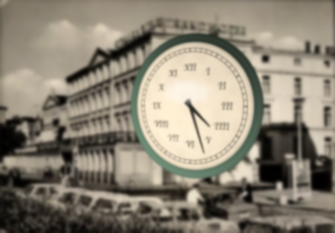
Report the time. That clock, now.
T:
4:27
